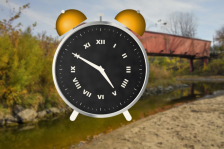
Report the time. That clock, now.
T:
4:50
